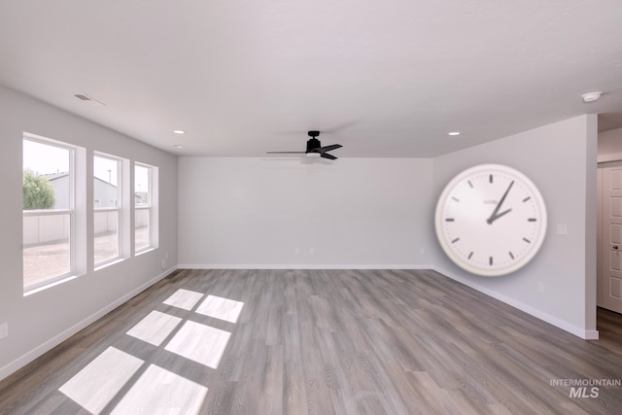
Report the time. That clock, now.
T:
2:05
